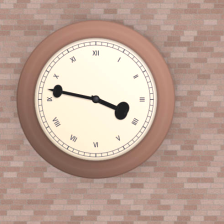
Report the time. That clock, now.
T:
3:47
